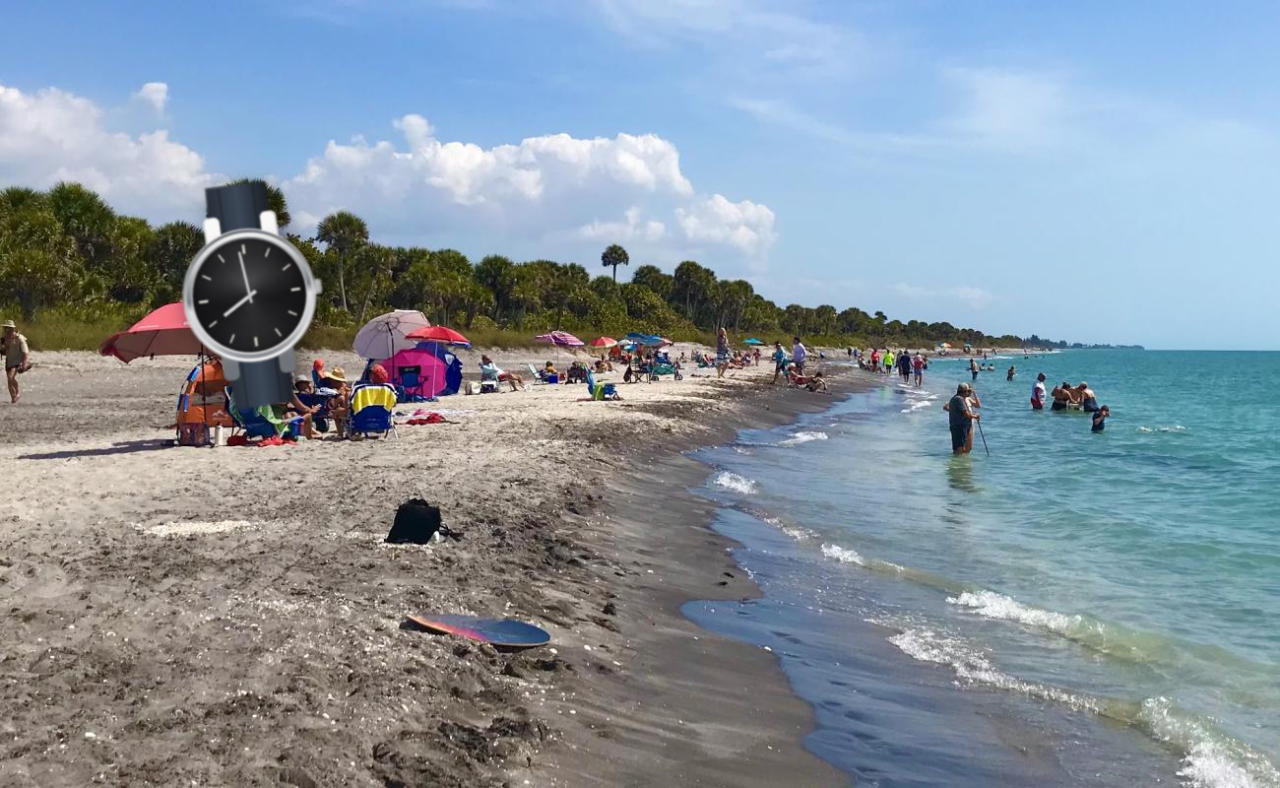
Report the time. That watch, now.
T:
7:59
